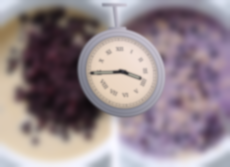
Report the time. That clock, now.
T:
3:45
